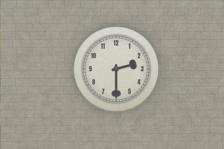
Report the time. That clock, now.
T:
2:30
